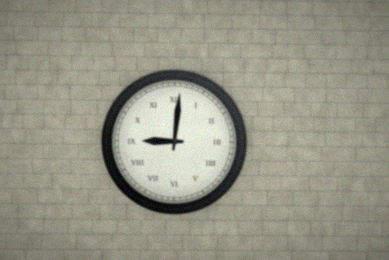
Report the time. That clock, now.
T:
9:01
